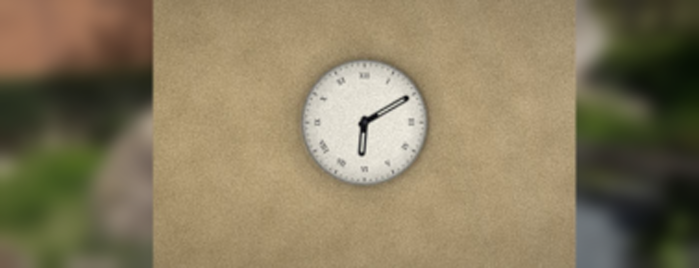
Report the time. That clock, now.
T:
6:10
